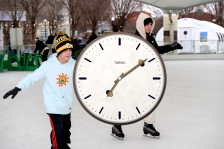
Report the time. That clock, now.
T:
7:09
